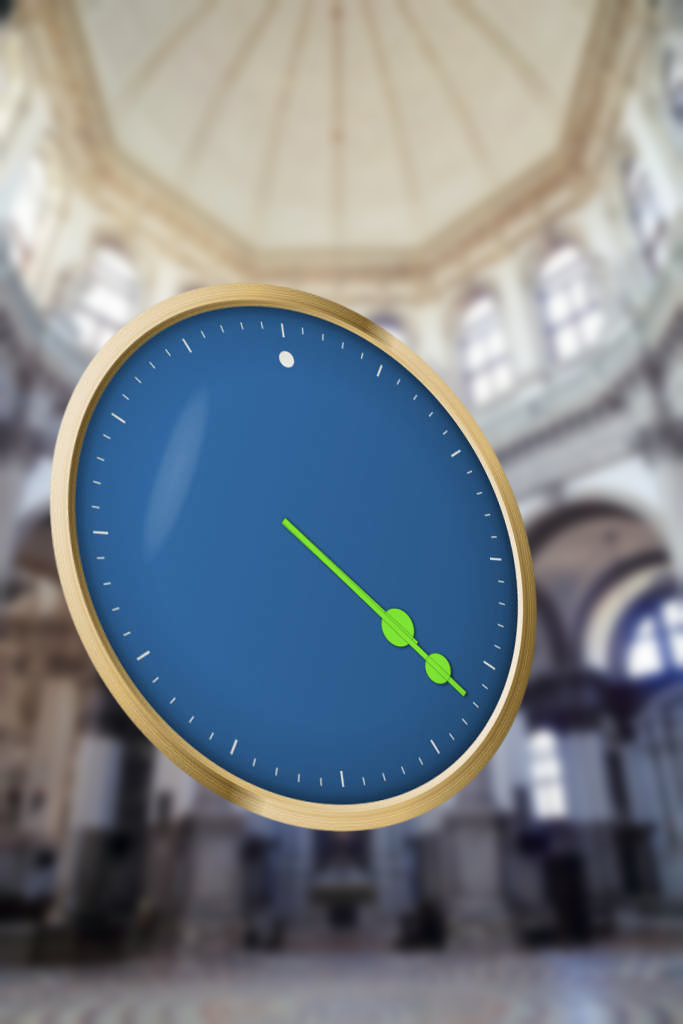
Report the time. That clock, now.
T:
4:22
